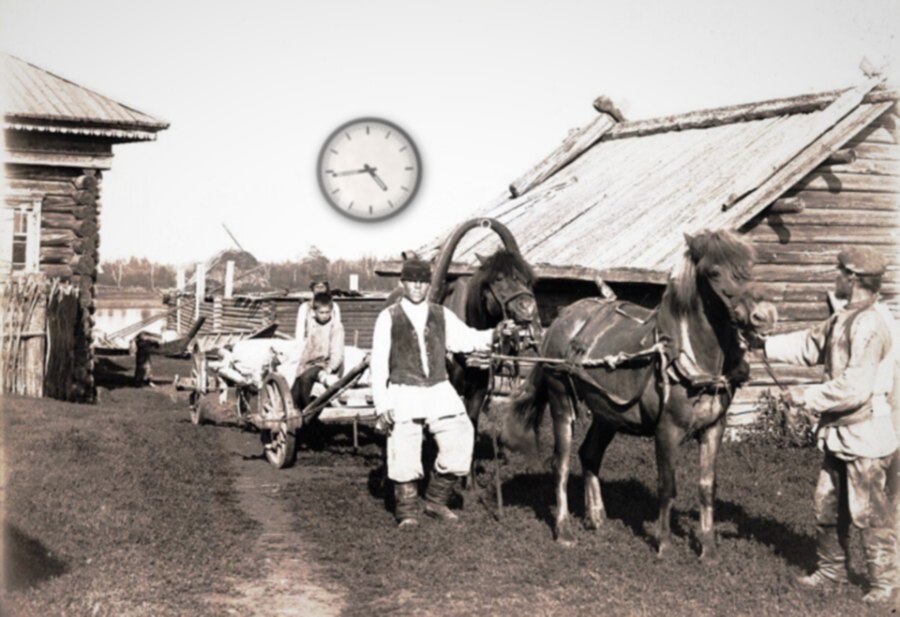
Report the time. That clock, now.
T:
4:44
